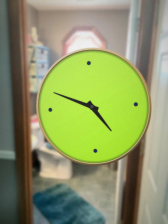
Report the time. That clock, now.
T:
4:49
